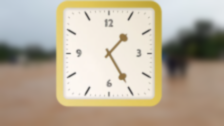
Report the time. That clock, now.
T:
1:25
